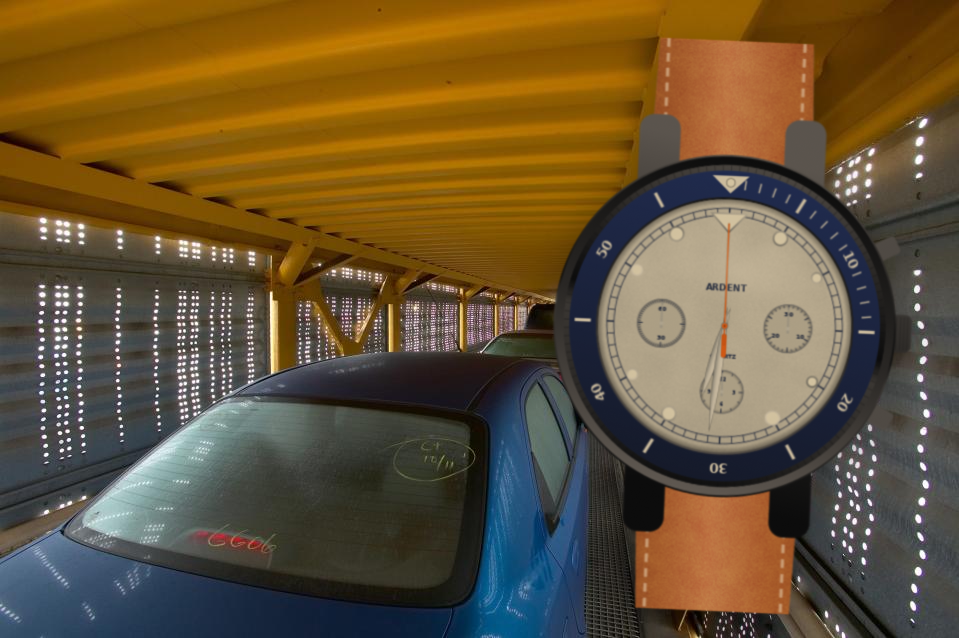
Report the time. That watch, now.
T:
6:31
